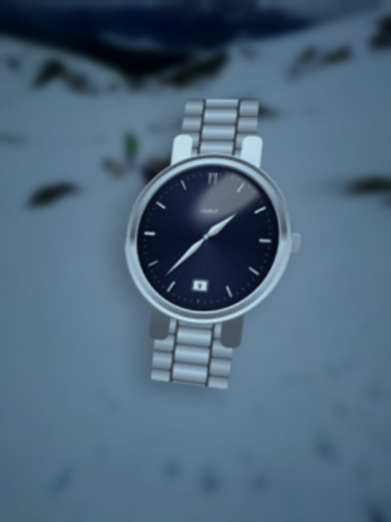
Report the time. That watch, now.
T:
1:37
